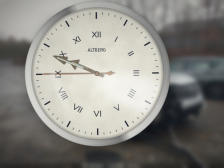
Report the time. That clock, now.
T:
9:48:45
